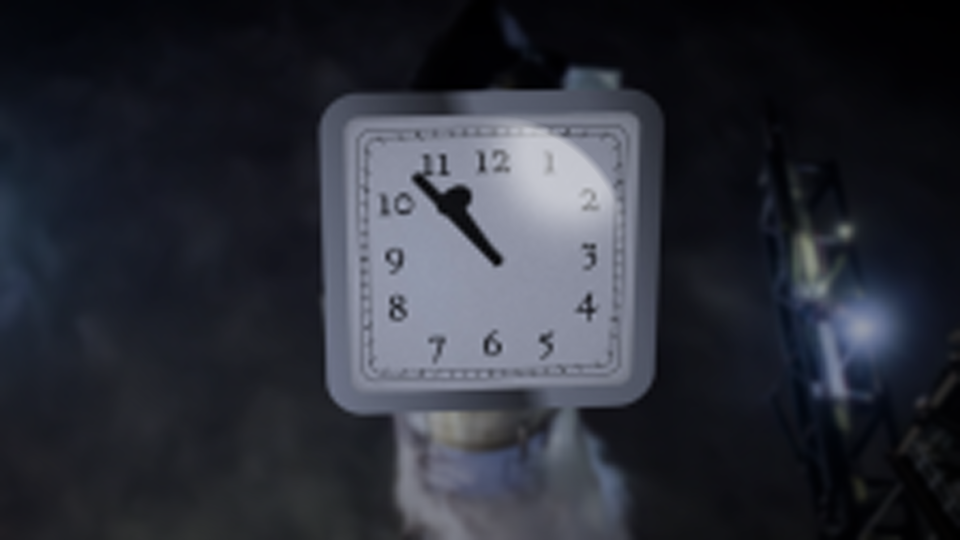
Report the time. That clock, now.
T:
10:53
